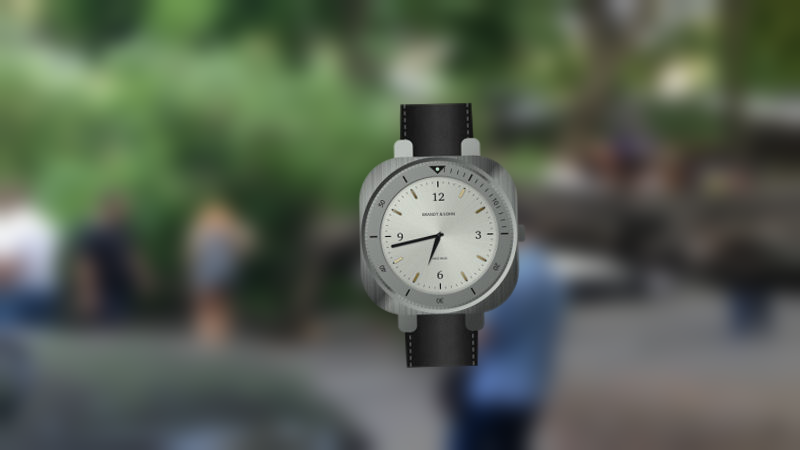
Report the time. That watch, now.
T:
6:43
